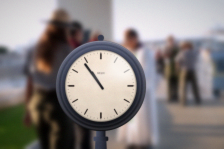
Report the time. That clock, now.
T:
10:54
